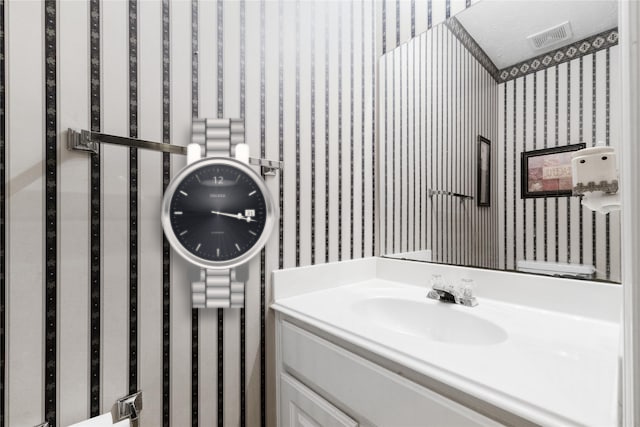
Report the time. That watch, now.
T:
3:17
